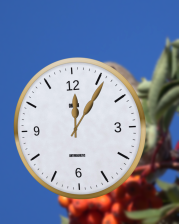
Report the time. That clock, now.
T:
12:06
